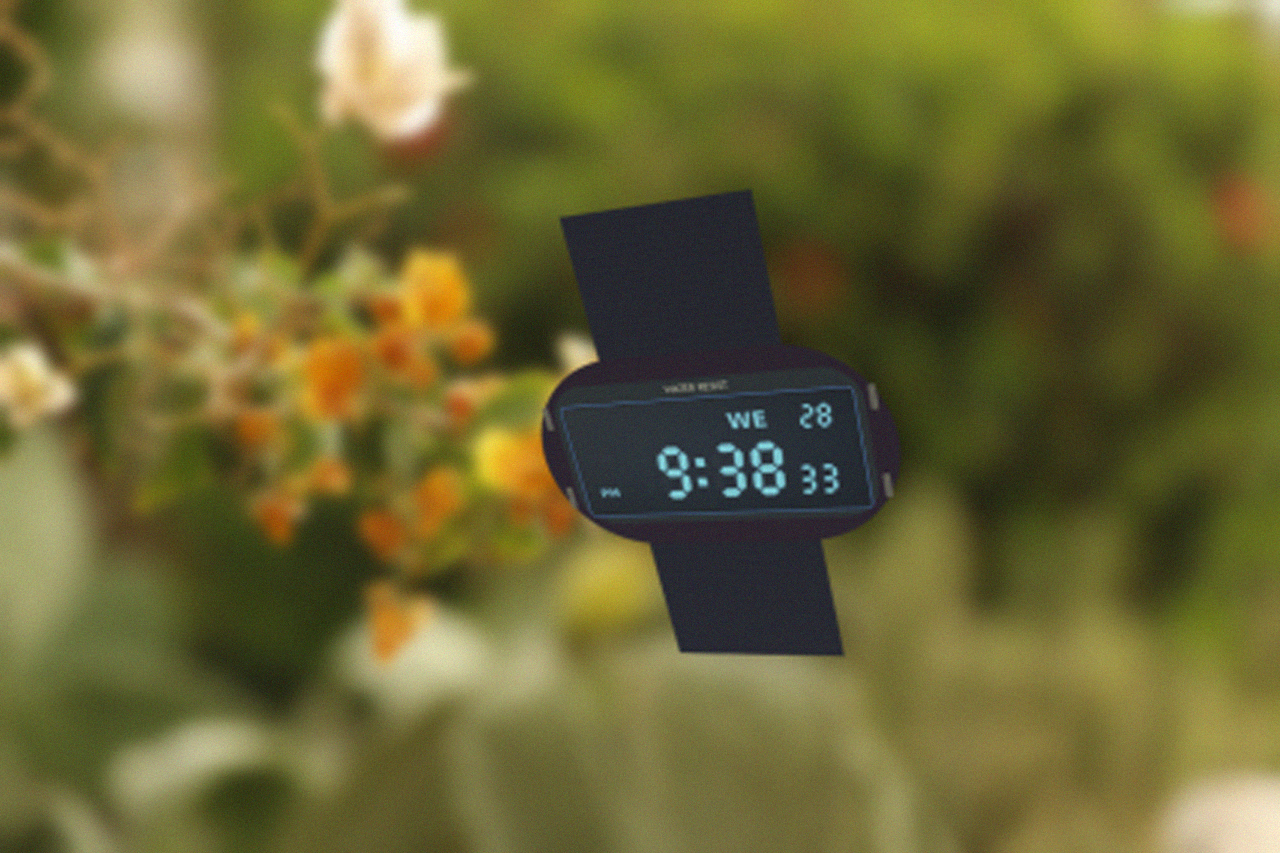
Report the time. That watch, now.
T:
9:38:33
